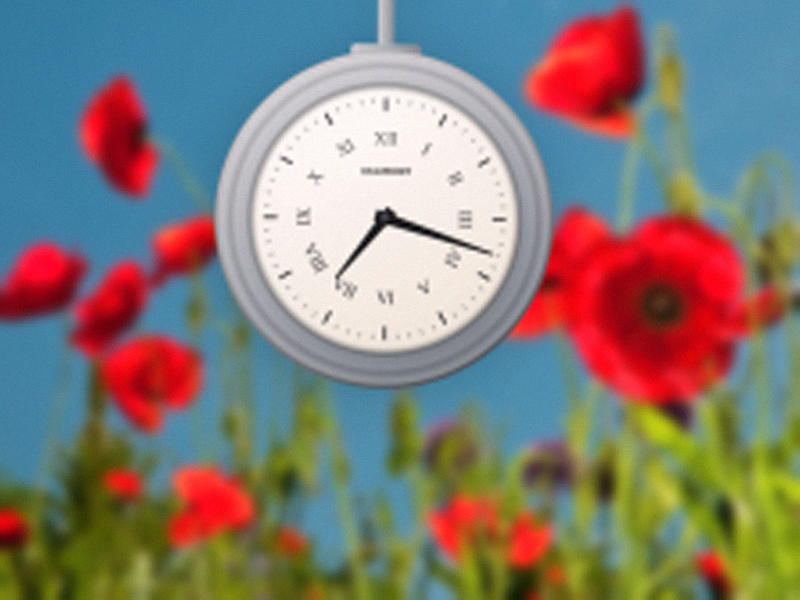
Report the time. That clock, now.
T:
7:18
